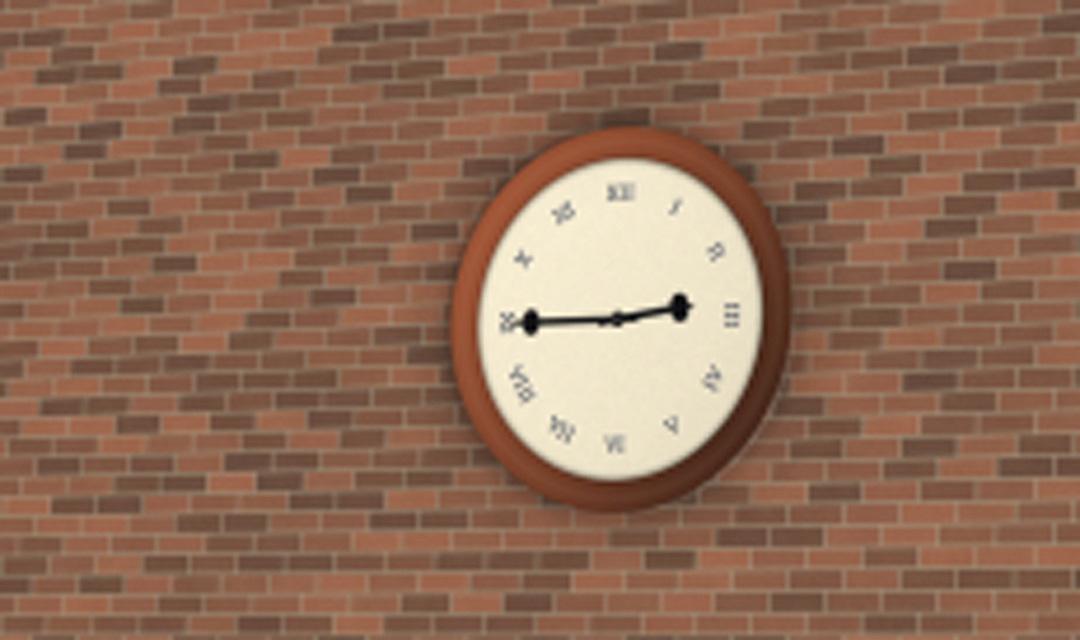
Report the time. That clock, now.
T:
2:45
